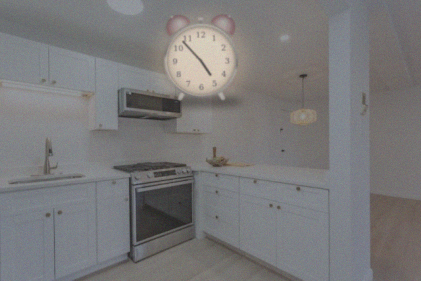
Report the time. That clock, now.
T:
4:53
